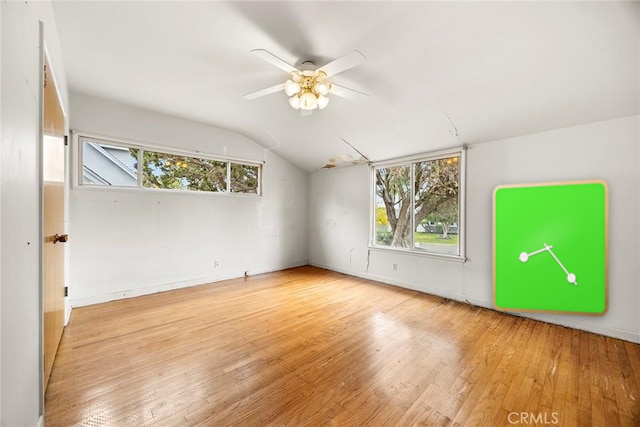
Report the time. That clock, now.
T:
8:23
